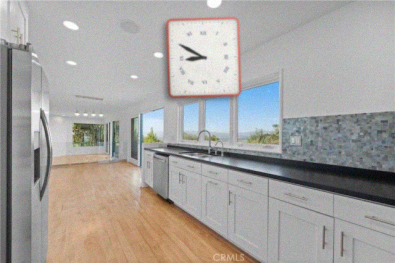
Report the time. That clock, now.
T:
8:50
